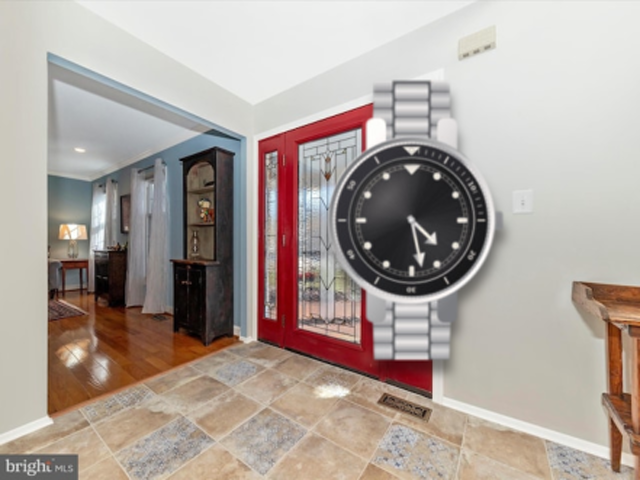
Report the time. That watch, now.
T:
4:28
